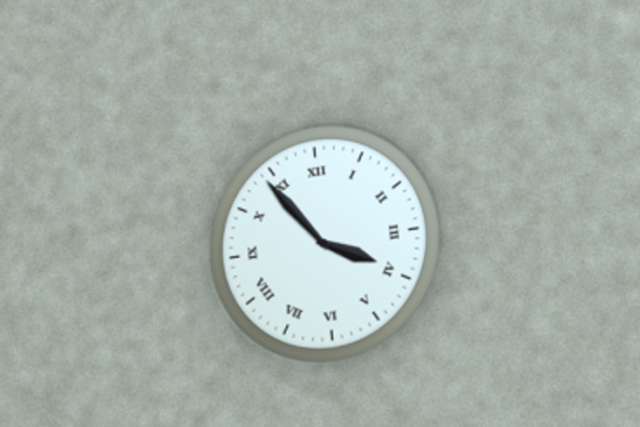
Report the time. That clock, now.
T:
3:54
